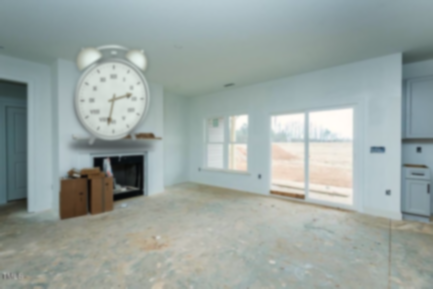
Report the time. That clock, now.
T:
2:32
